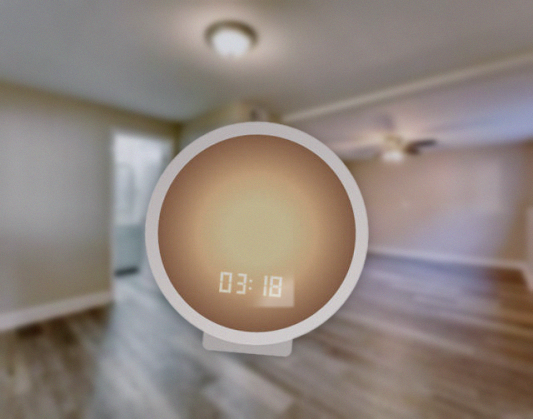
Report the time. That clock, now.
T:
3:18
